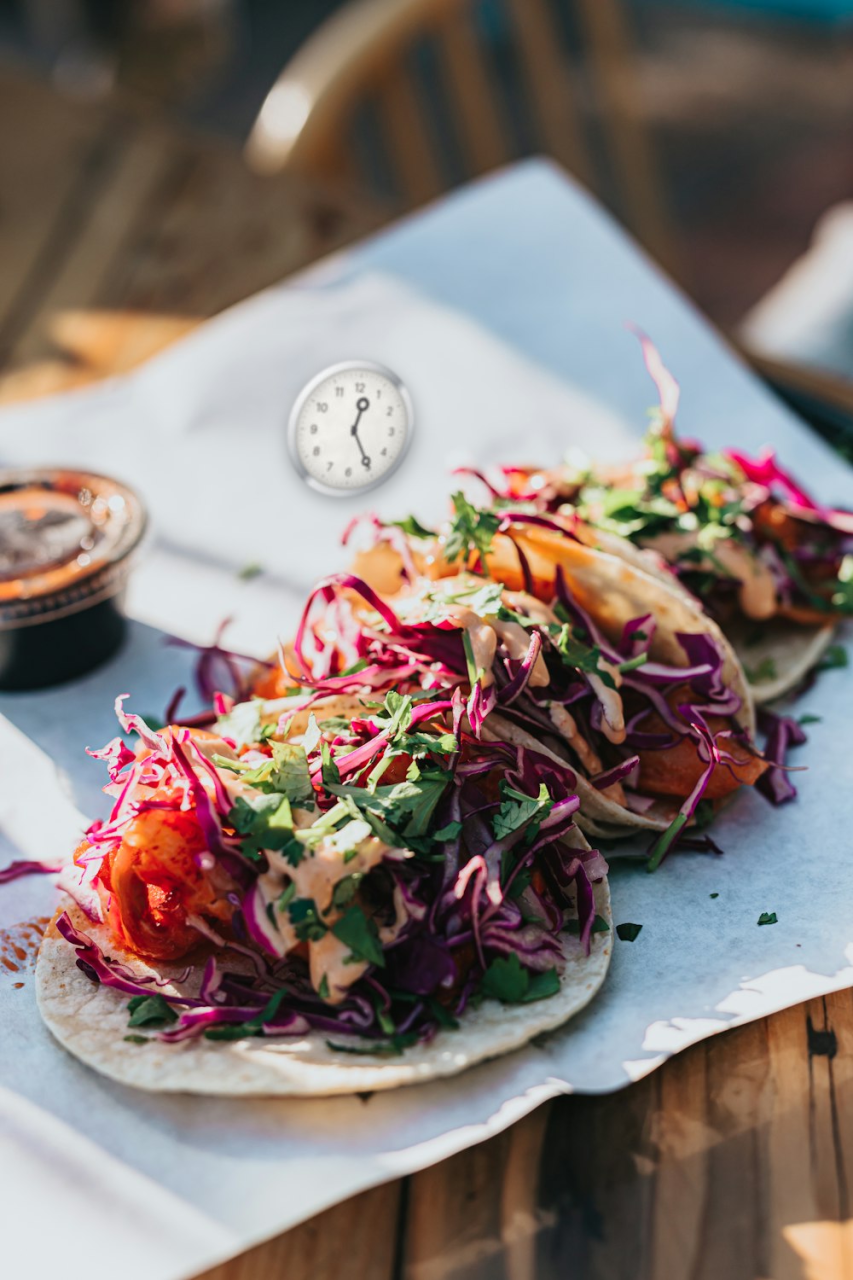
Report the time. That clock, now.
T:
12:25
